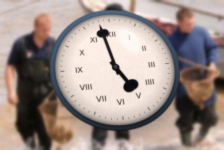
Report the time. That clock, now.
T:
4:58
